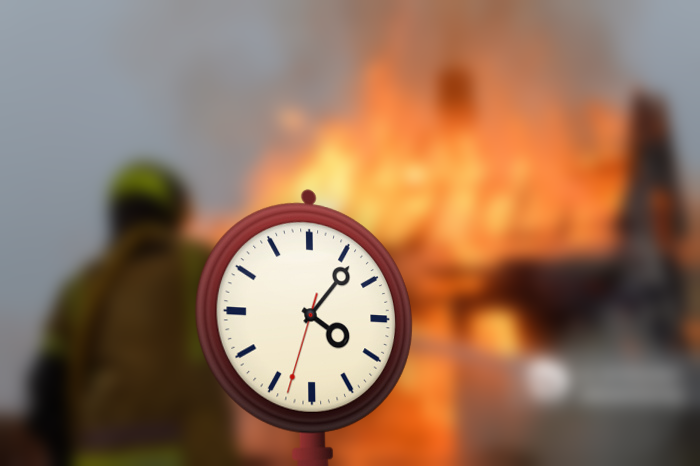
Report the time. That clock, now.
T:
4:06:33
